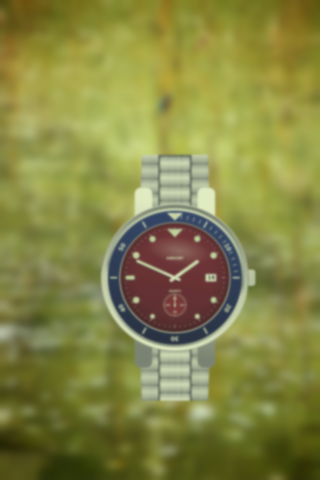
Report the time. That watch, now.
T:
1:49
